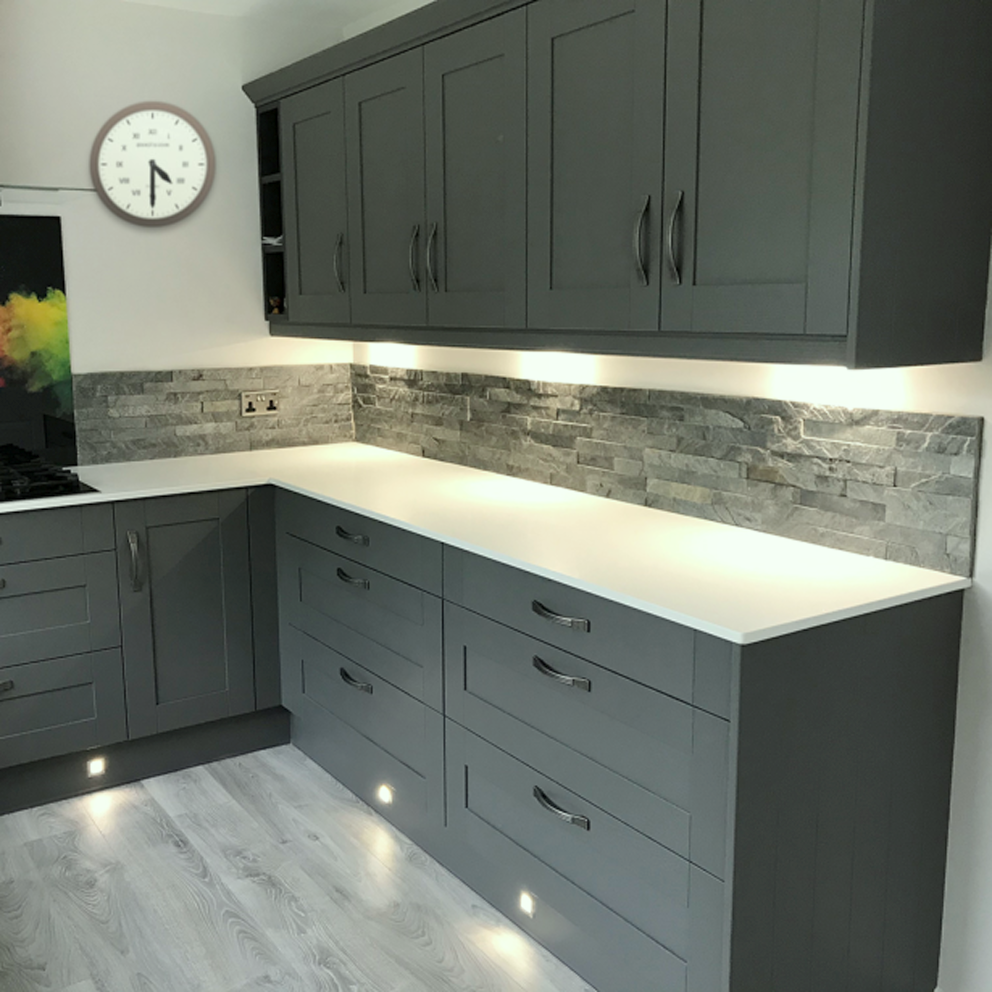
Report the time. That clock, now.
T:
4:30
